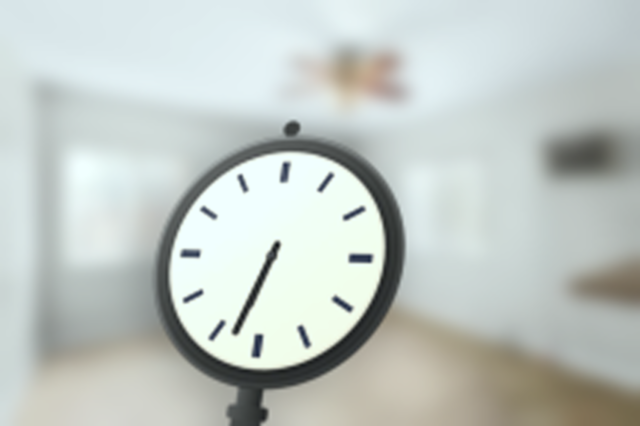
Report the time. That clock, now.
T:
6:33
